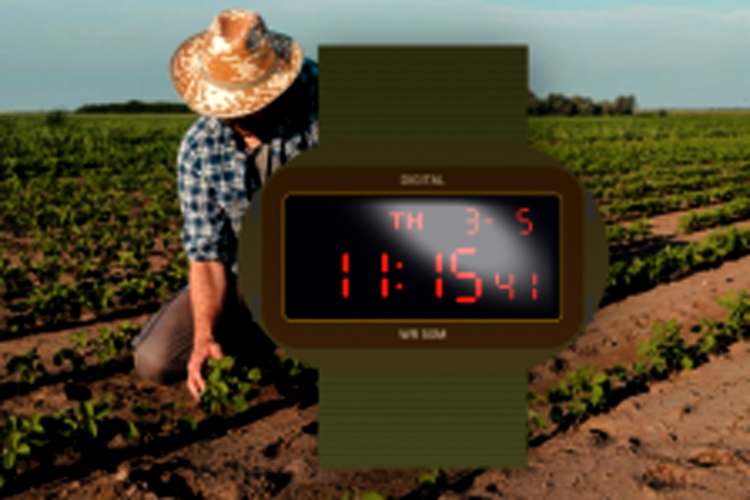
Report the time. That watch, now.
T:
11:15:41
